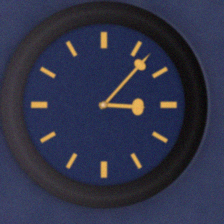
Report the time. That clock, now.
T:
3:07
